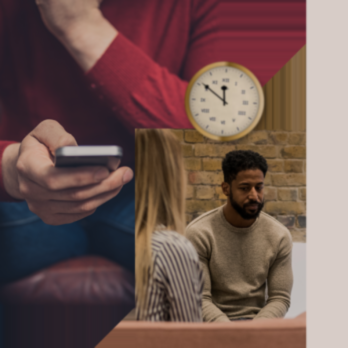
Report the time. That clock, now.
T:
11:51
